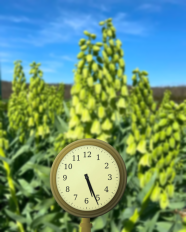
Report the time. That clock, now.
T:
5:26
